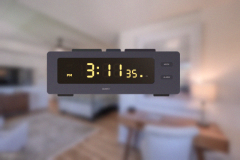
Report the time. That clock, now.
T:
3:11:35
